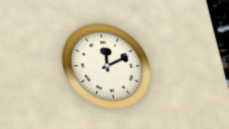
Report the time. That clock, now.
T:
12:11
